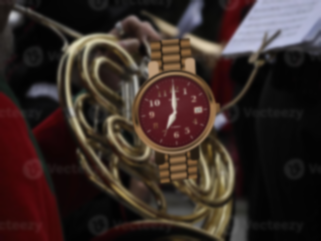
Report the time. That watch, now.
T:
7:00
